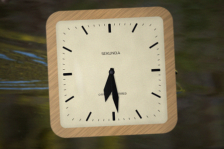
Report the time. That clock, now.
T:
6:29
